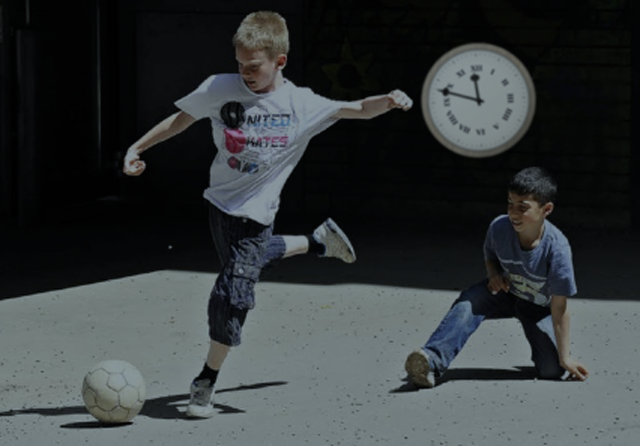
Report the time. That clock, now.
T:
11:48
